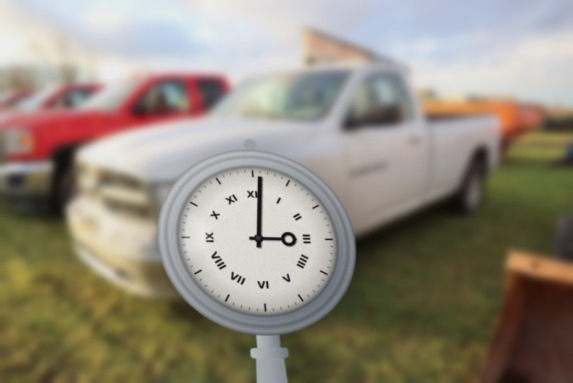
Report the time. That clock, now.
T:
3:01
